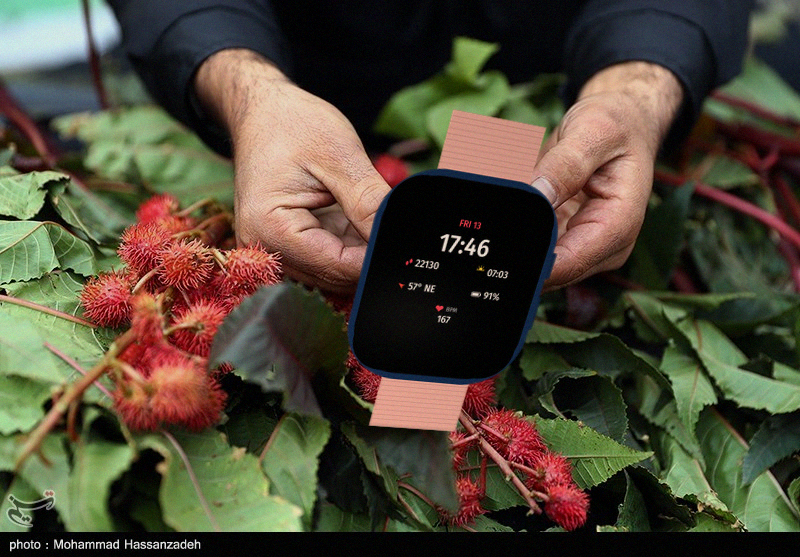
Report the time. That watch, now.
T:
17:46
